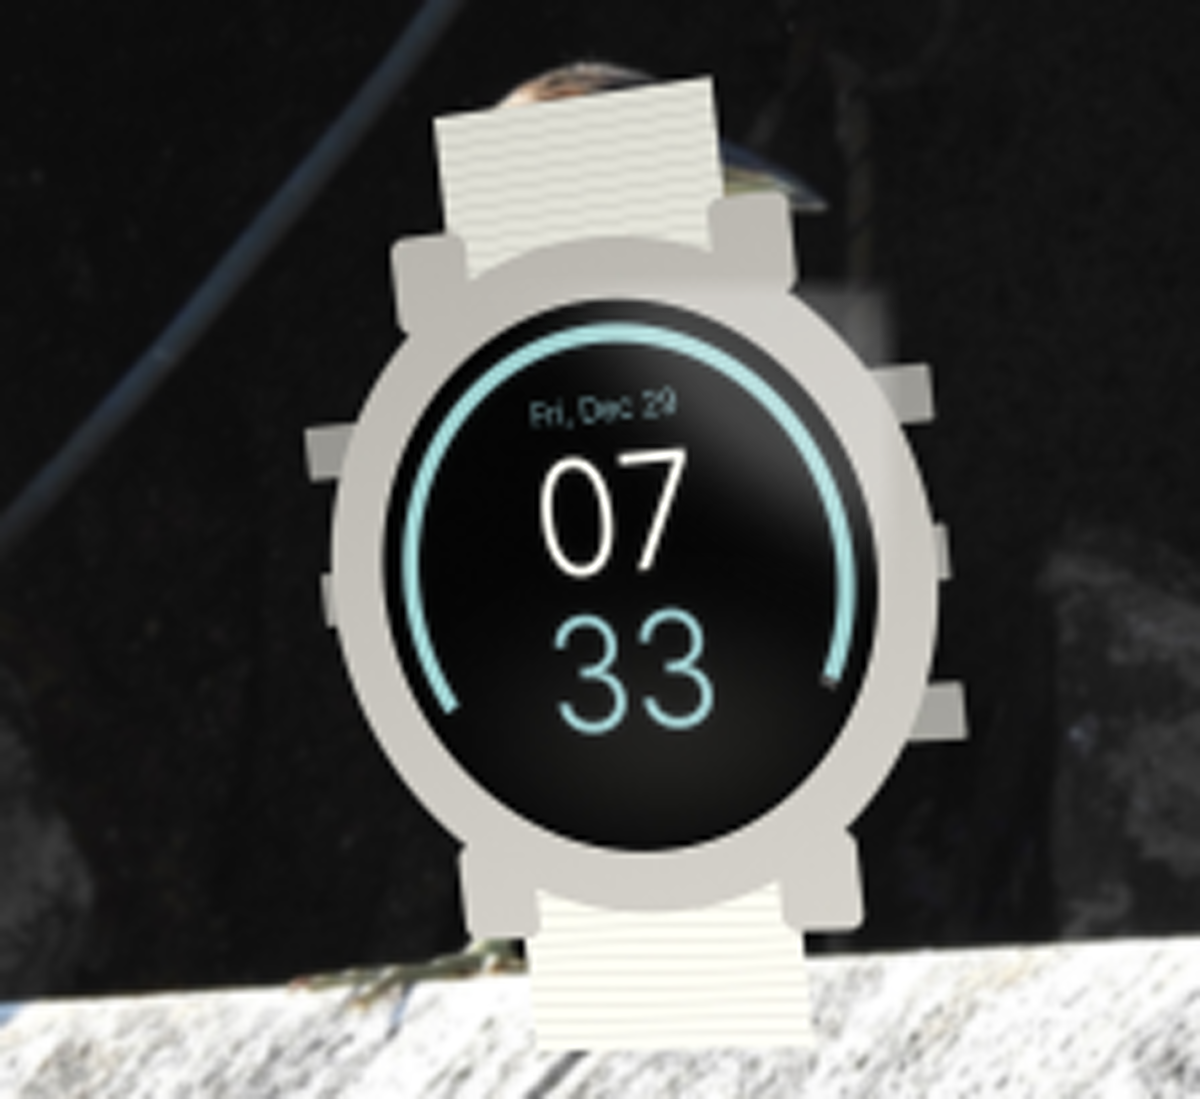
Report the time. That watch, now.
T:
7:33
